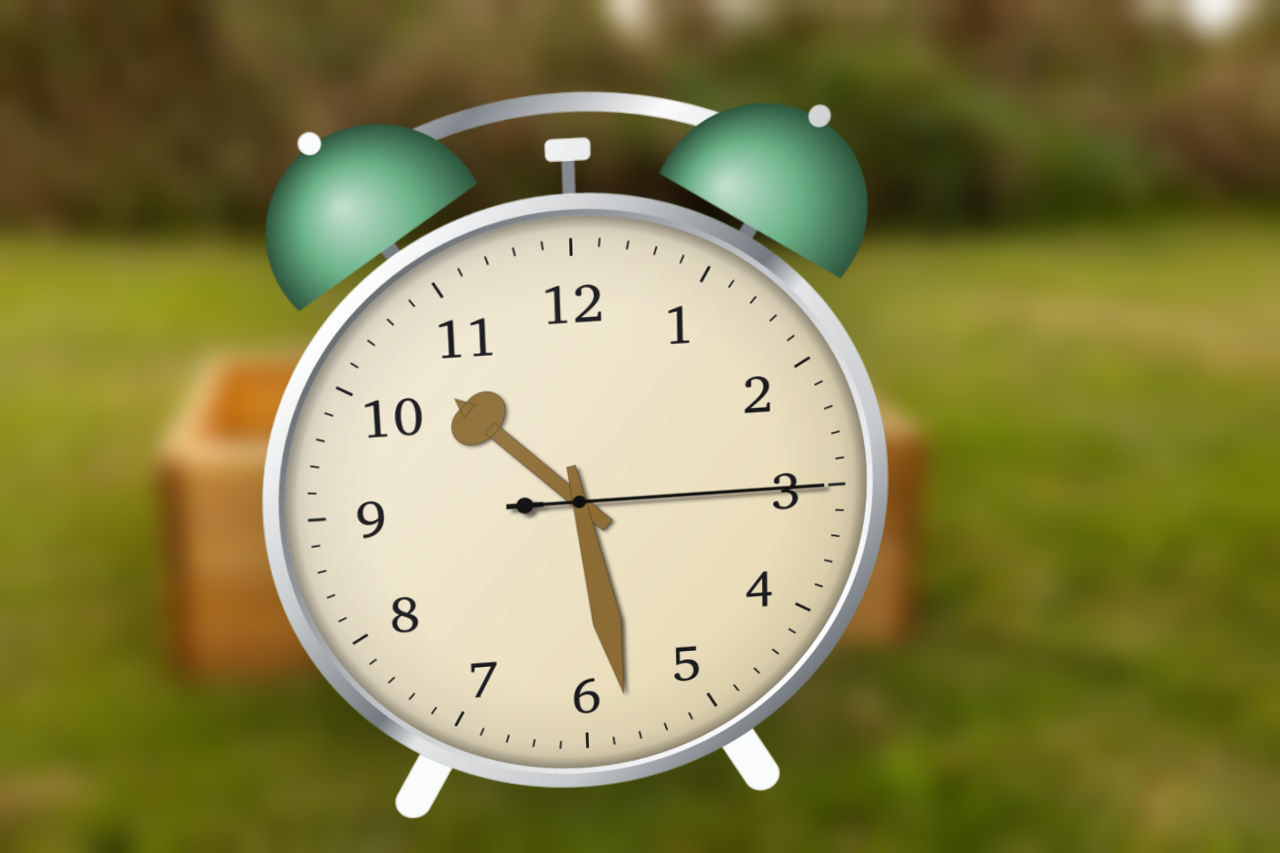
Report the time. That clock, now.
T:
10:28:15
